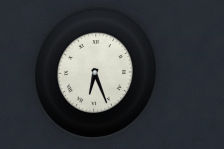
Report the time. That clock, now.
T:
6:26
